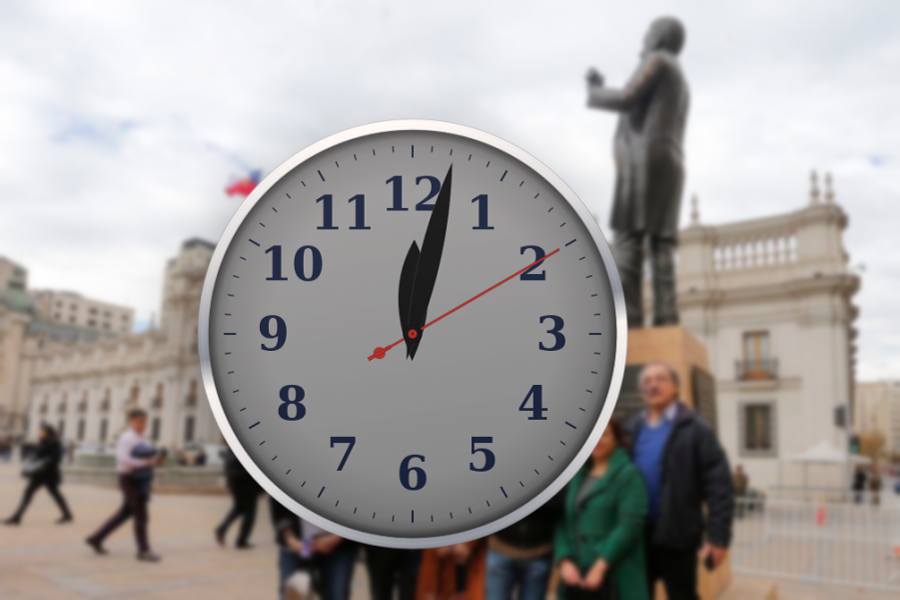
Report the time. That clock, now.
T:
12:02:10
